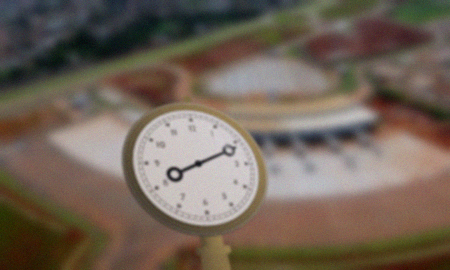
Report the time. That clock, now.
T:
8:11
